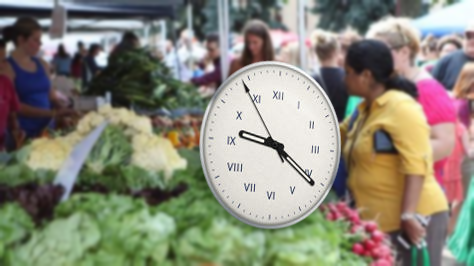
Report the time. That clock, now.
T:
9:20:54
